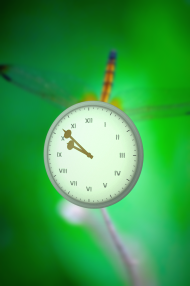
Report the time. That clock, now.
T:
9:52
